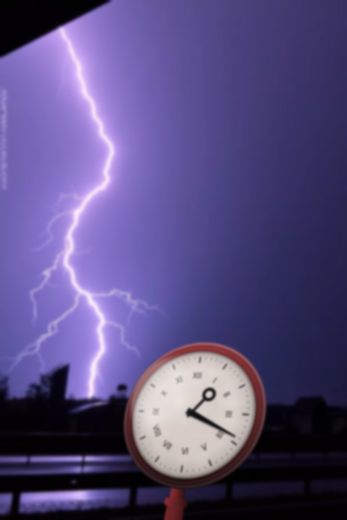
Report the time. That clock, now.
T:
1:19
